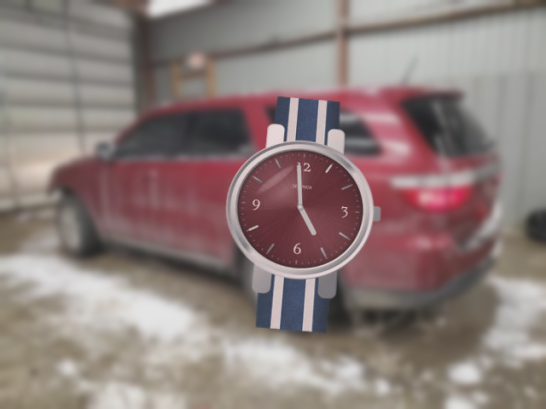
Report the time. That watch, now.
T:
4:59
